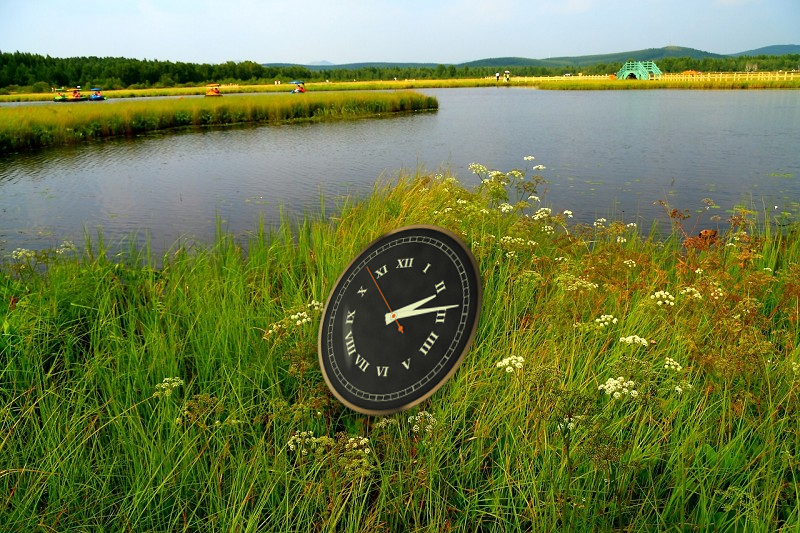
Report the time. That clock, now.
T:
2:13:53
